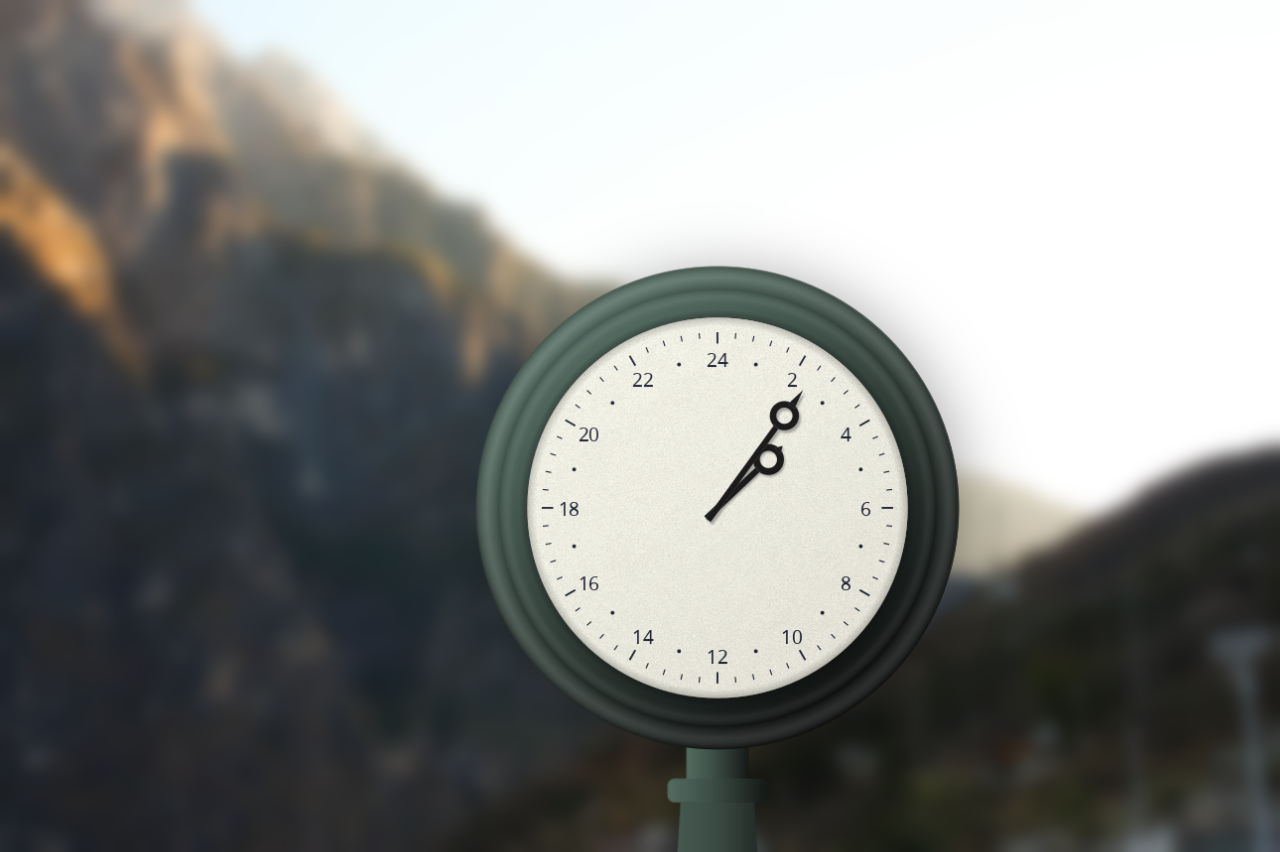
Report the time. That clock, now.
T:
3:06
